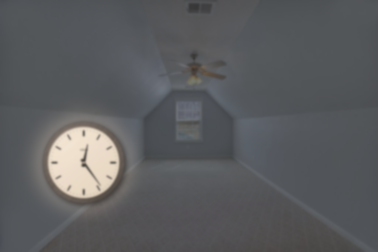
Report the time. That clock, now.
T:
12:24
